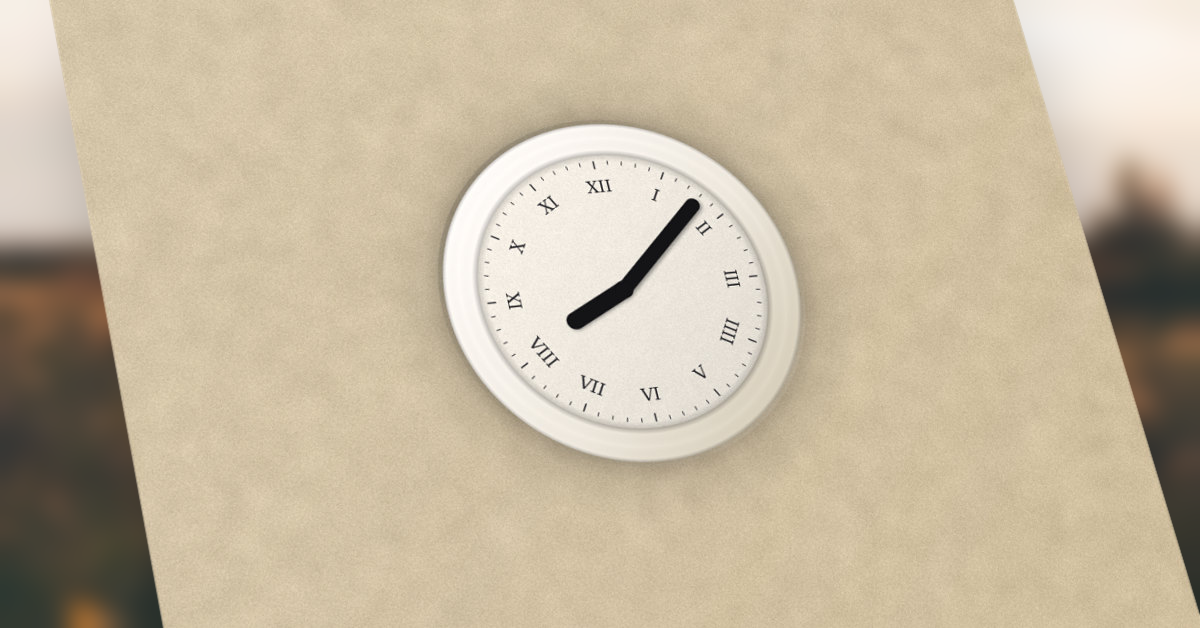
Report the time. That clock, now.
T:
8:08
